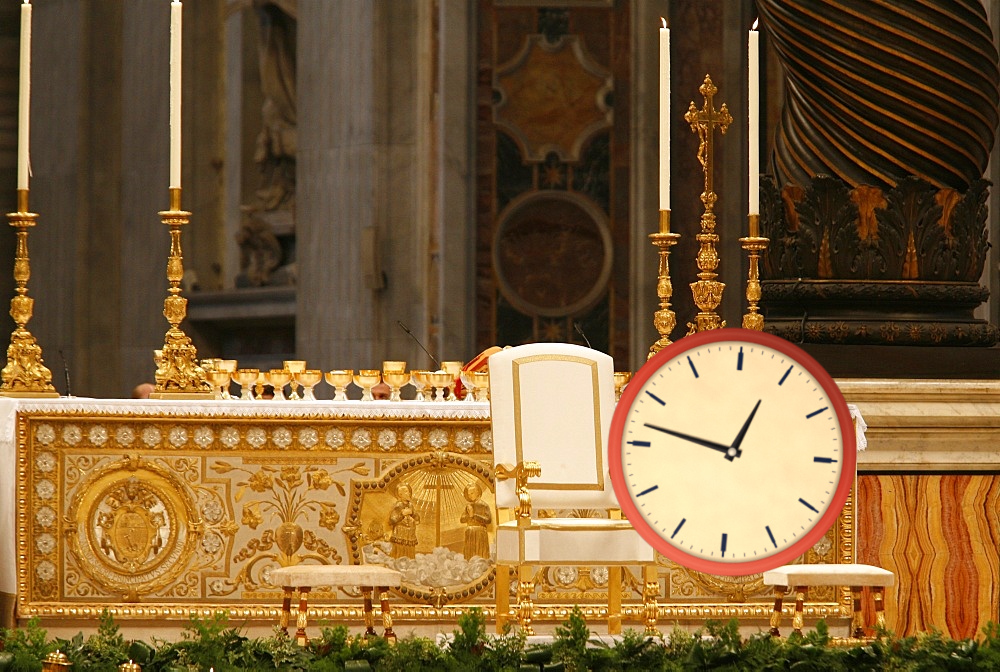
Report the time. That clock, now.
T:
12:47
